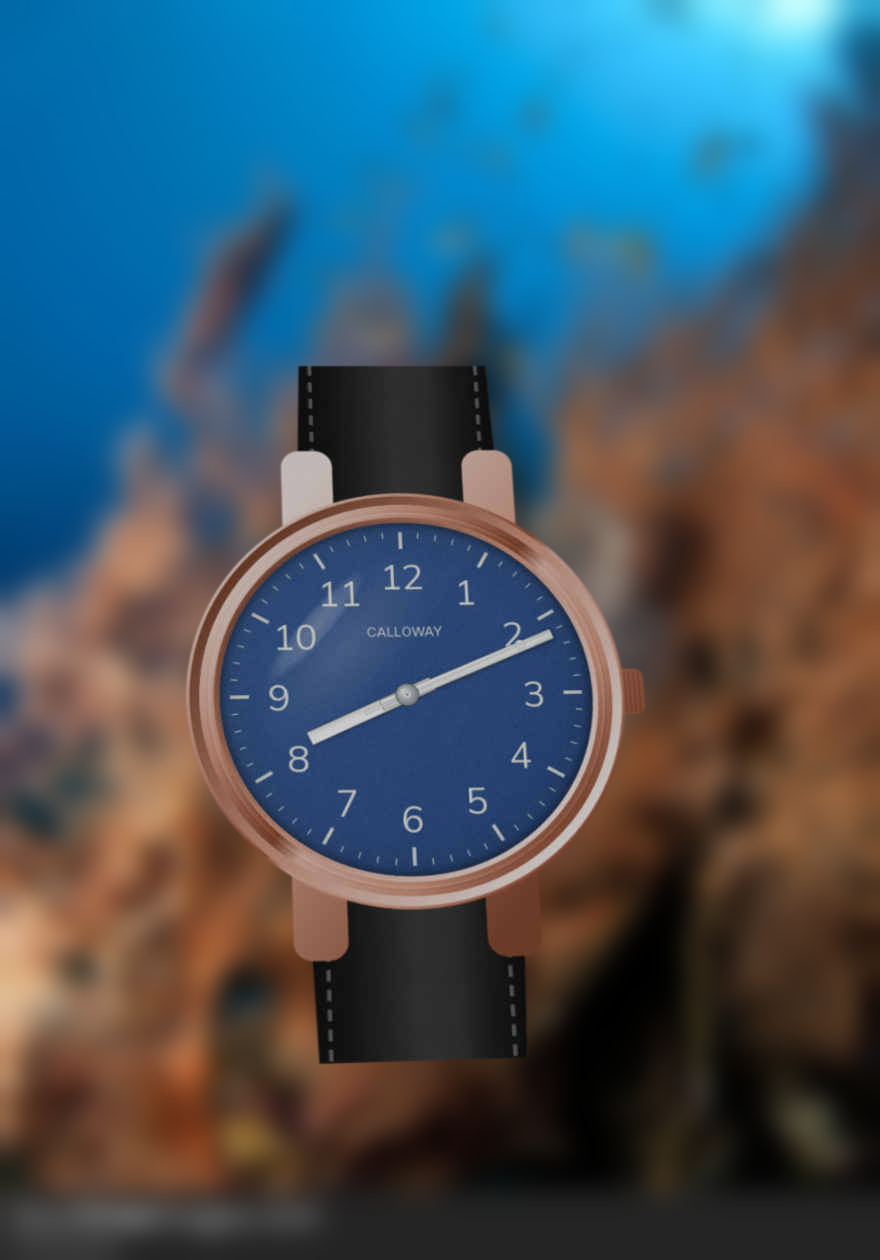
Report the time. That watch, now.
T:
8:11:11
